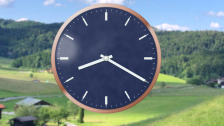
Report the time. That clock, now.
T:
8:20
